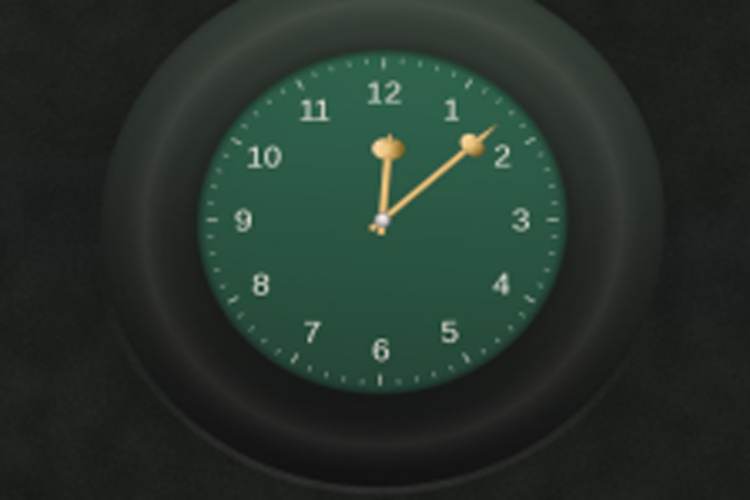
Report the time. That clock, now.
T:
12:08
